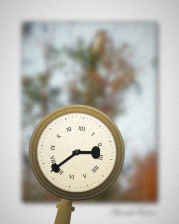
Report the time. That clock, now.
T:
2:37
